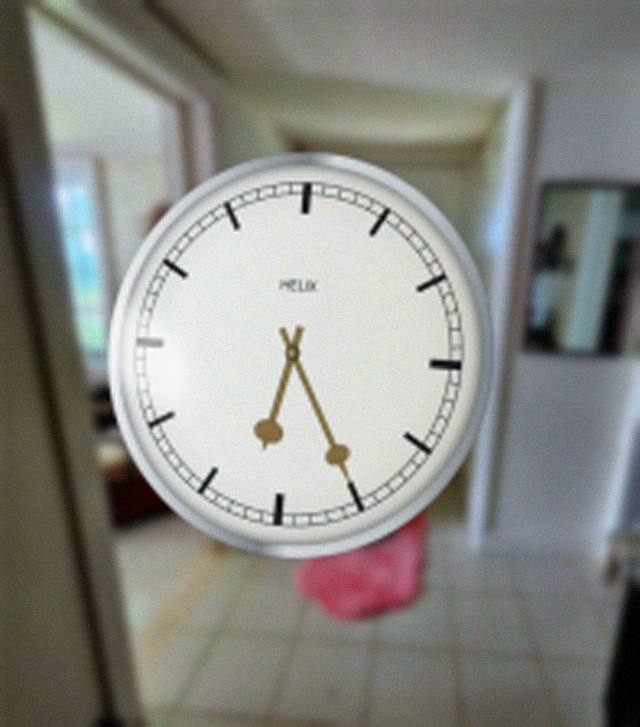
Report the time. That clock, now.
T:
6:25
